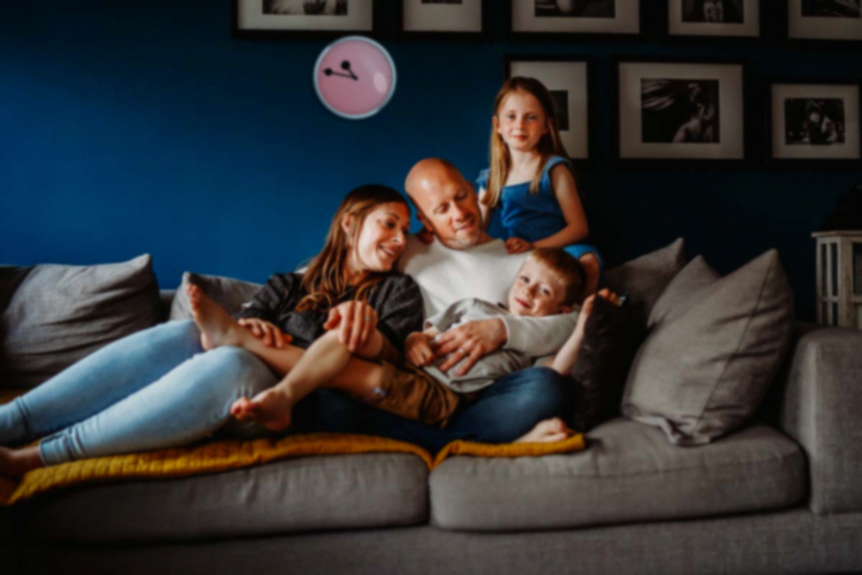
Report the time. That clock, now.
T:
10:47
